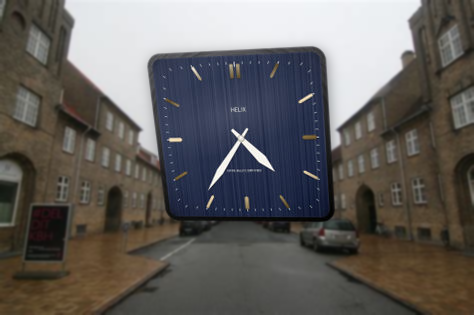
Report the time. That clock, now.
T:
4:36
